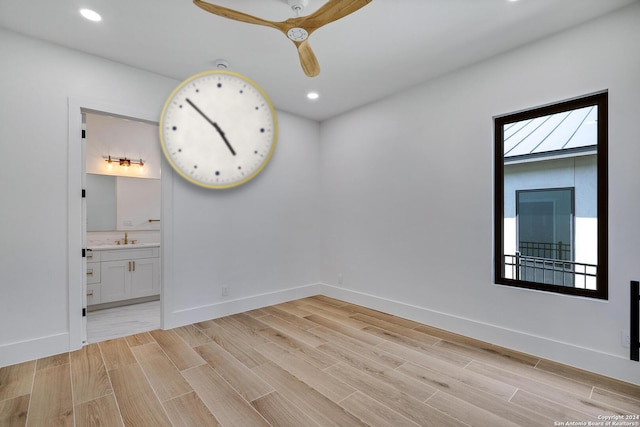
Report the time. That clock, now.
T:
4:52
